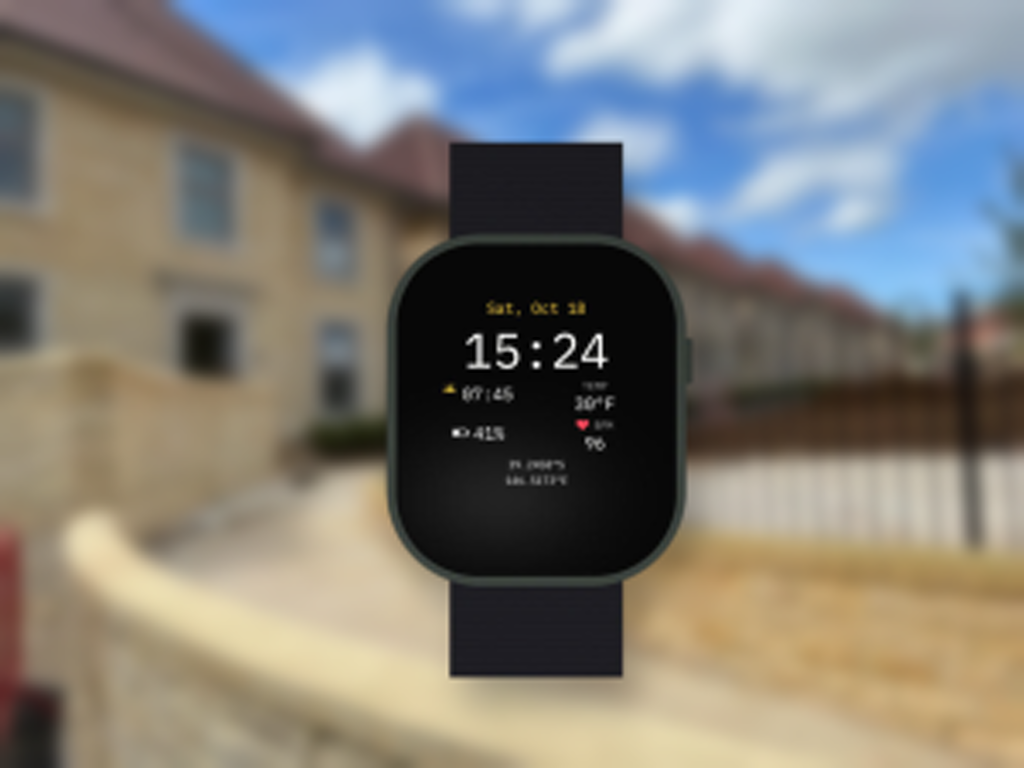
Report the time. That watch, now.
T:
15:24
